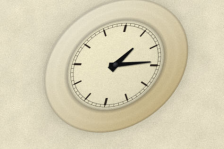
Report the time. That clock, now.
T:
1:14
